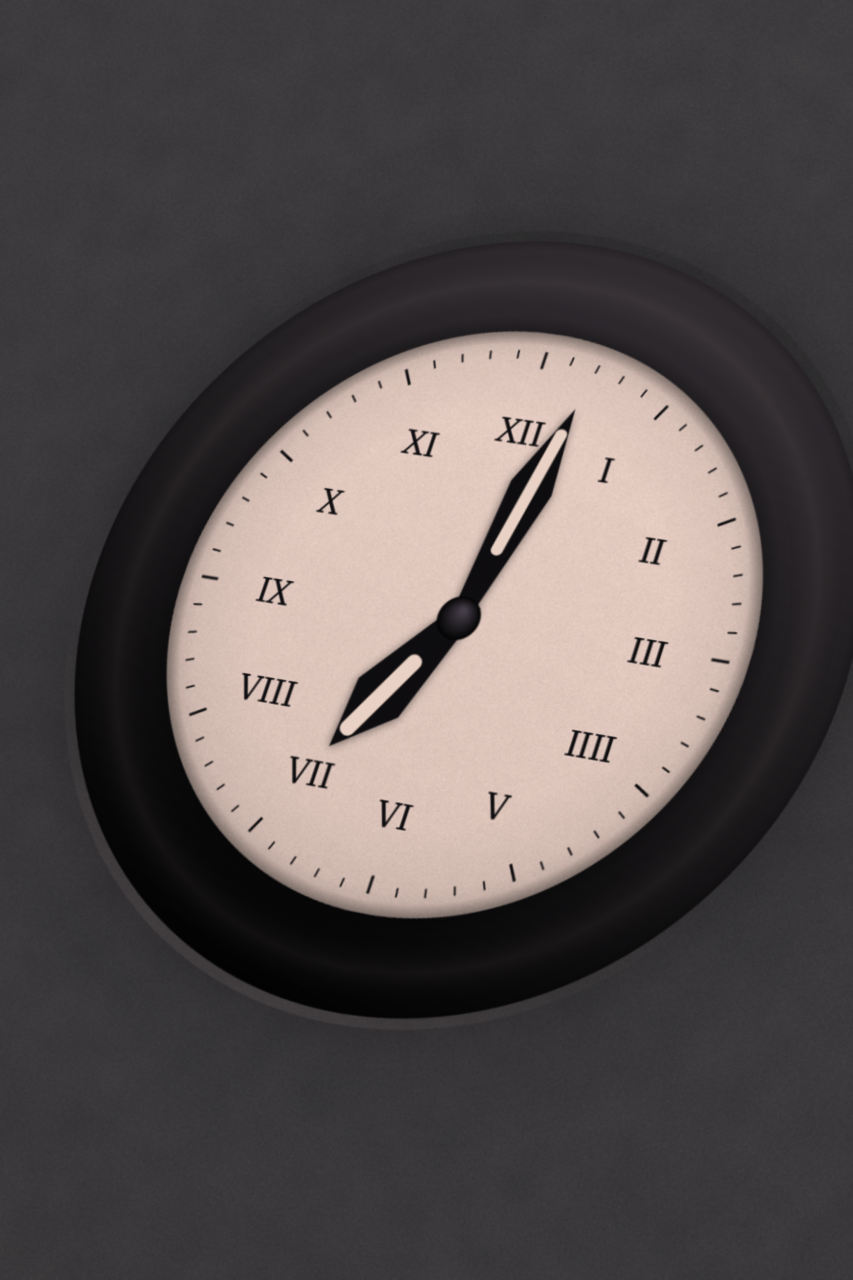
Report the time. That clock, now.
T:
7:02
